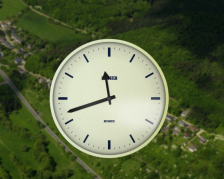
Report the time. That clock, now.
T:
11:42
